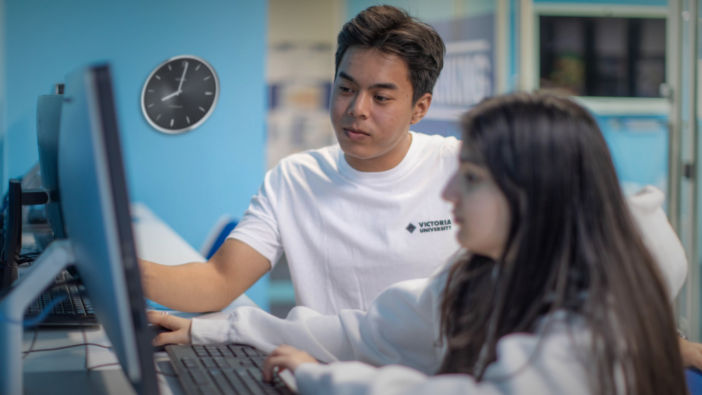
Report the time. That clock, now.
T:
8:01
